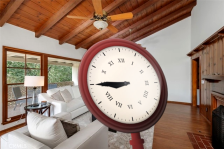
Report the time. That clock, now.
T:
8:45
